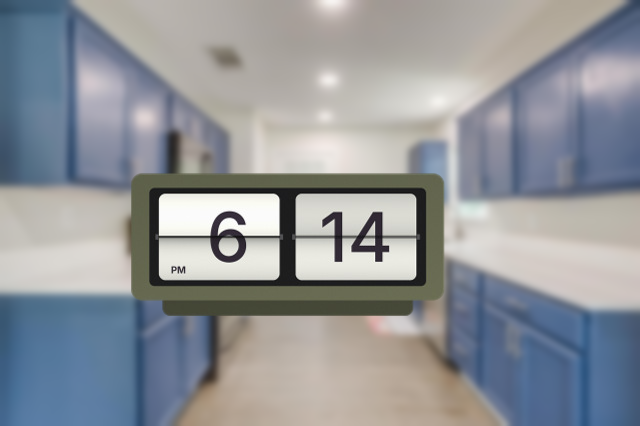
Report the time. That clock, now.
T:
6:14
